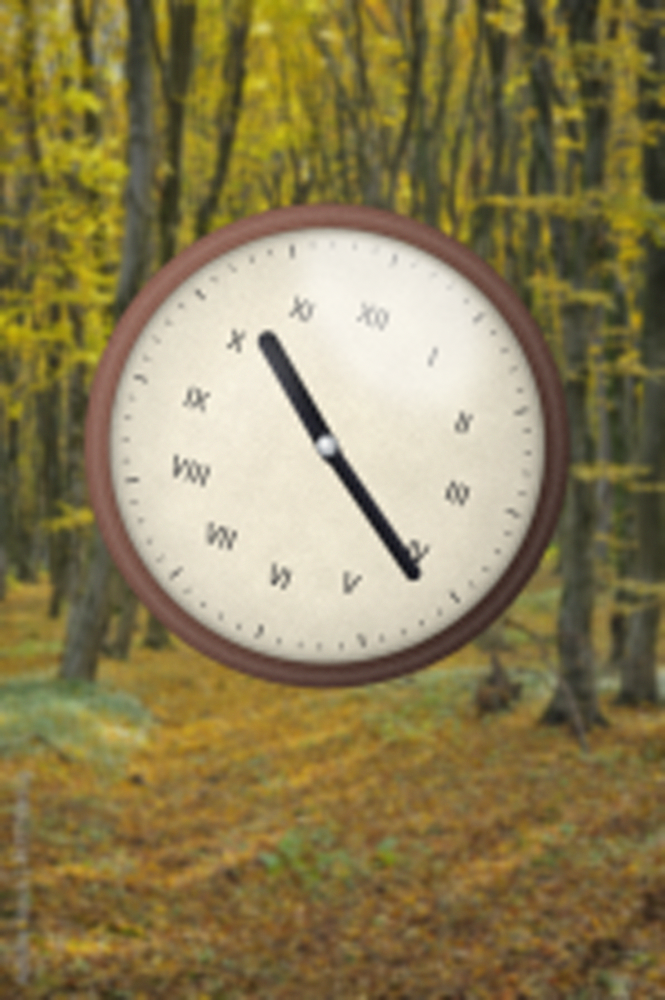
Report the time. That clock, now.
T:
10:21
